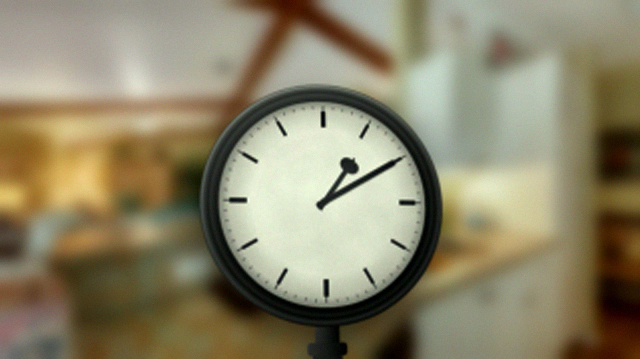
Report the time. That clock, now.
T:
1:10
